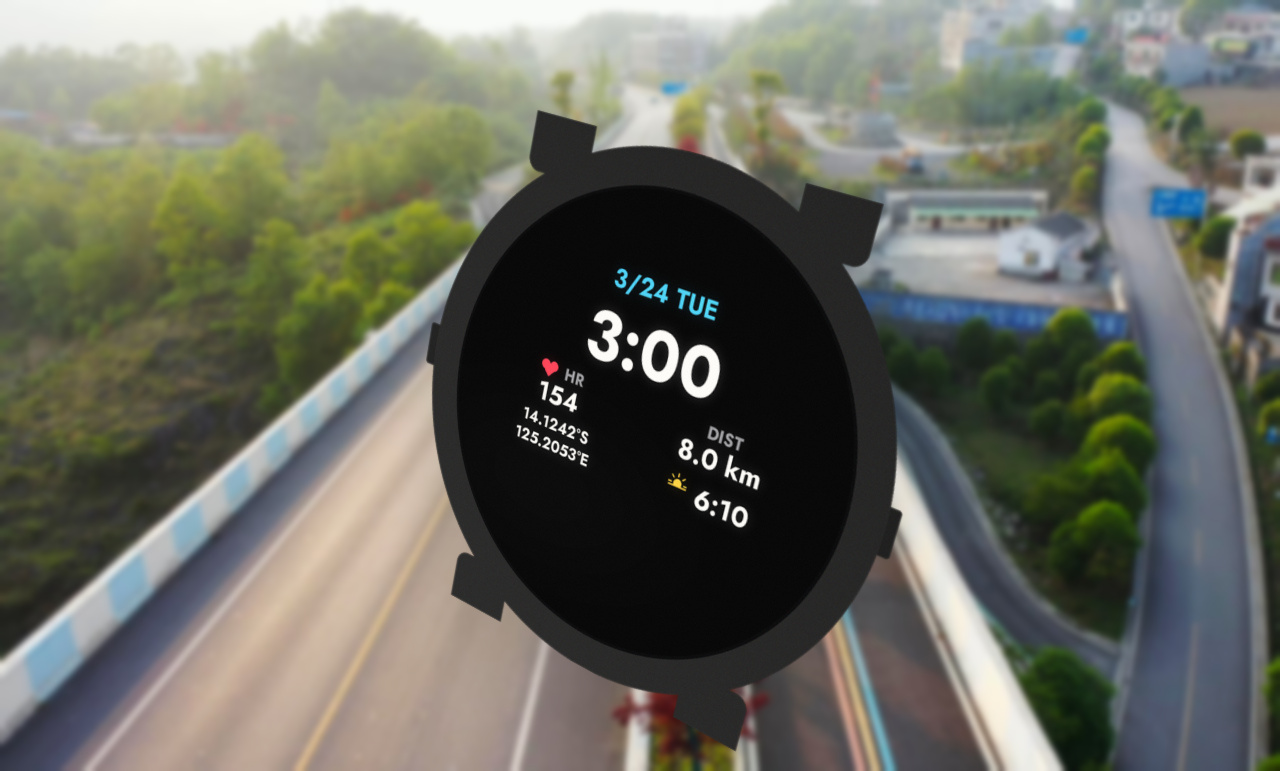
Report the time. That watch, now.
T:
3:00
